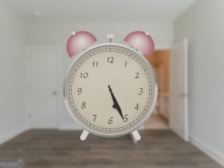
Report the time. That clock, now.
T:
5:26
